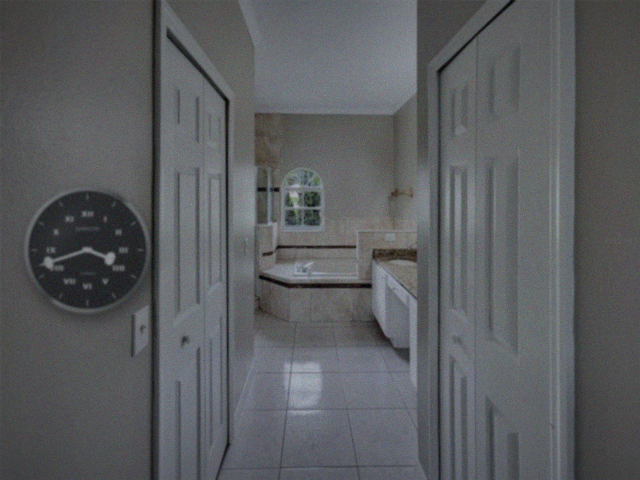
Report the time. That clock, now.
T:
3:42
